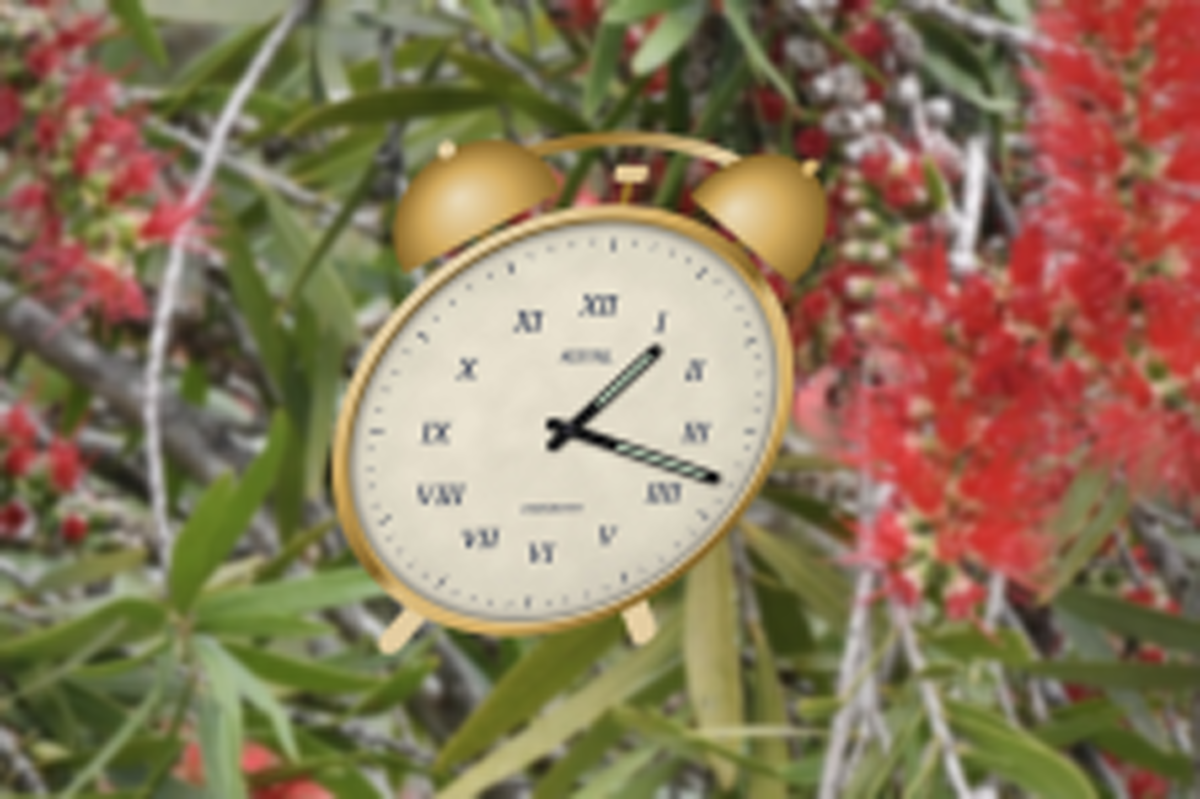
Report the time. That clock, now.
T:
1:18
